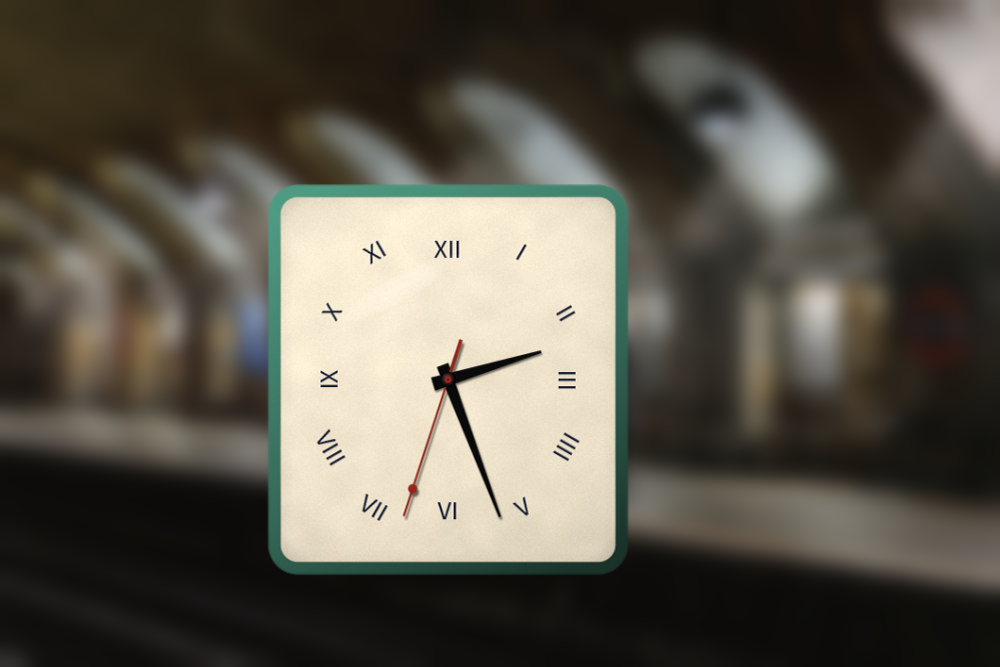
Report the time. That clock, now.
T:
2:26:33
